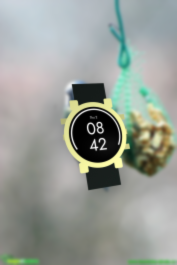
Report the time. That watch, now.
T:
8:42
